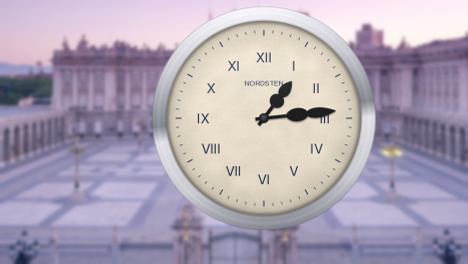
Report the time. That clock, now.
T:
1:14
